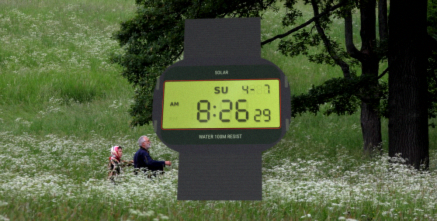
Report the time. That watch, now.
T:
8:26:29
